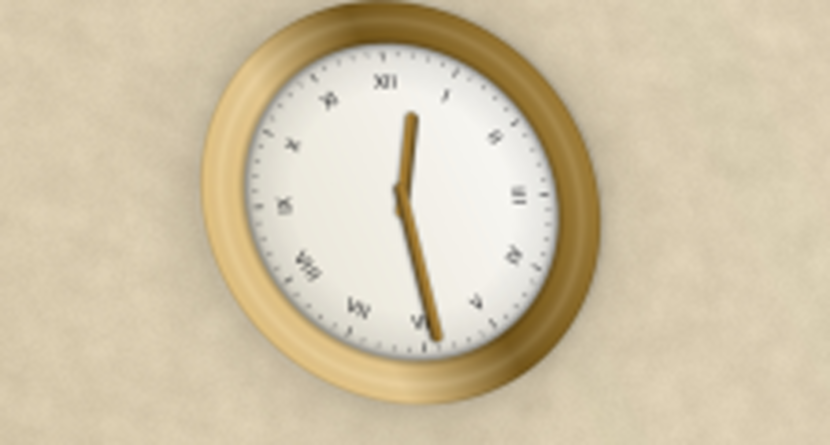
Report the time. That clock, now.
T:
12:29
